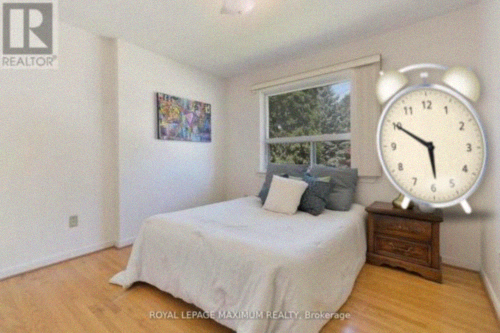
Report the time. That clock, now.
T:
5:50
